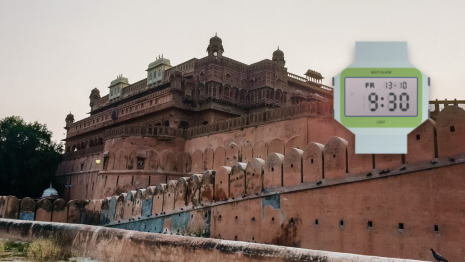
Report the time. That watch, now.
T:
9:30
